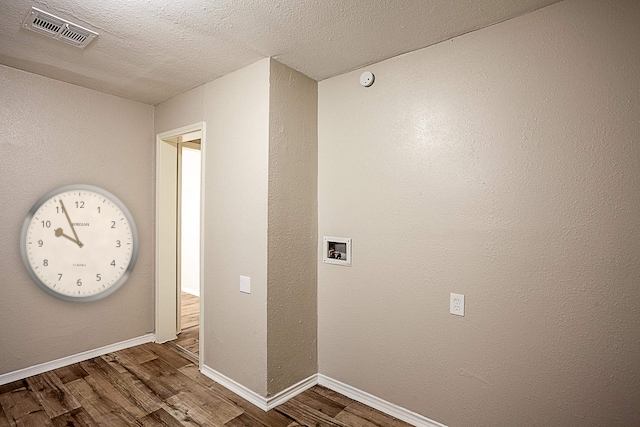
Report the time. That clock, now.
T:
9:56
